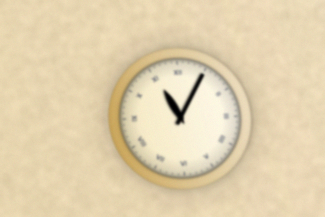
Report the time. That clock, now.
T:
11:05
